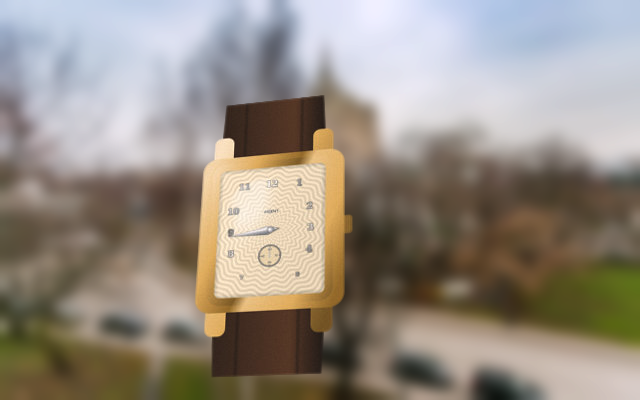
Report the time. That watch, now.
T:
8:44
